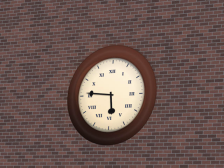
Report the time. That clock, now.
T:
5:46
